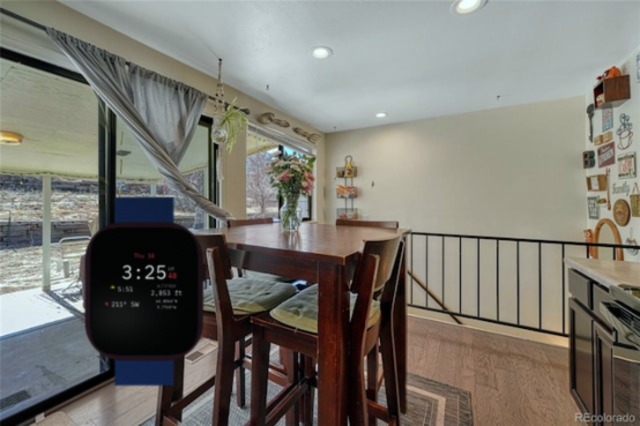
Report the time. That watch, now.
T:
3:25
